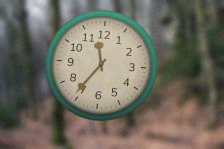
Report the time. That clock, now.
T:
11:36
